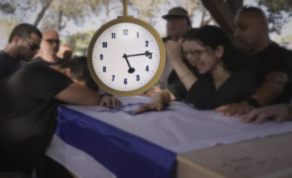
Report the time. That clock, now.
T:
5:14
